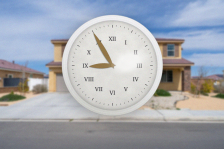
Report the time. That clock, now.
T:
8:55
